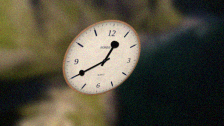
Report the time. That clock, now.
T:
12:40
